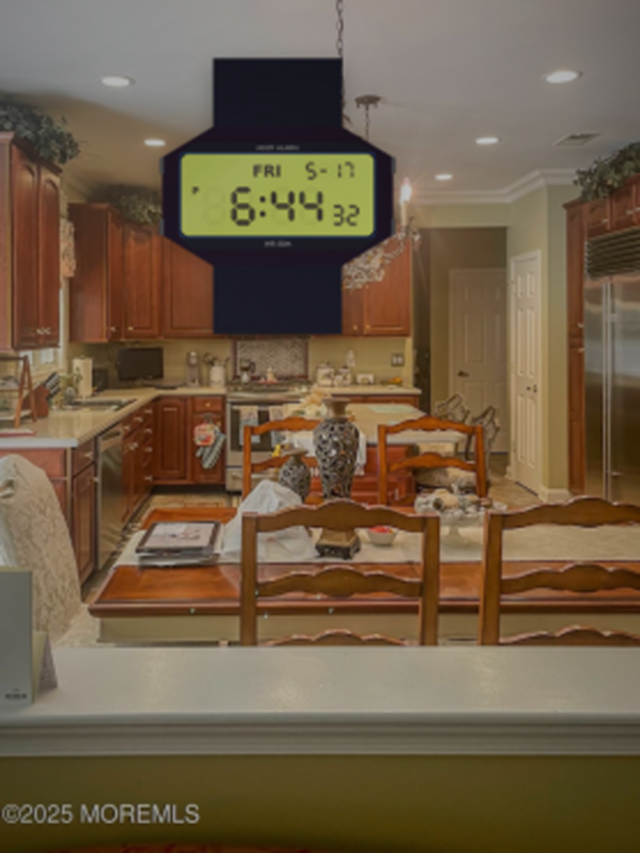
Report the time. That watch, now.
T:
6:44:32
